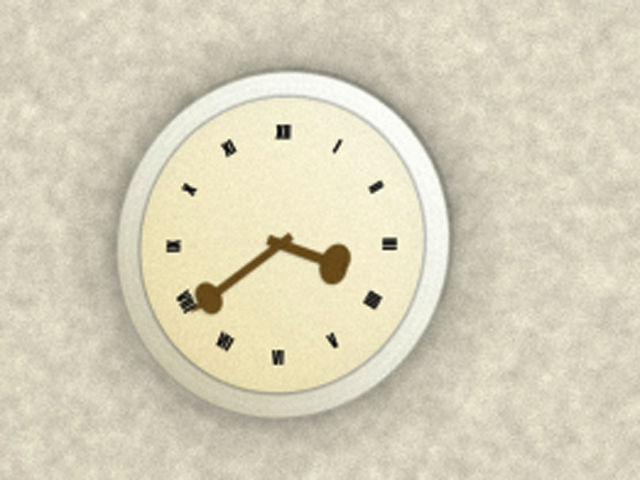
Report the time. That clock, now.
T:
3:39
